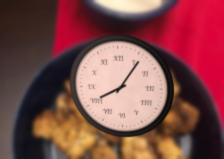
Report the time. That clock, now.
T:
8:06
